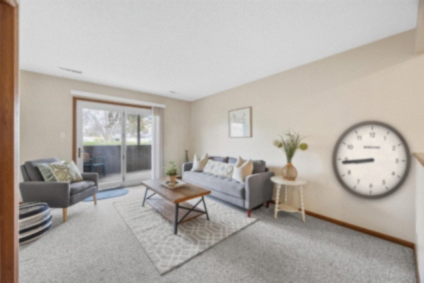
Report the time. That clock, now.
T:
8:44
